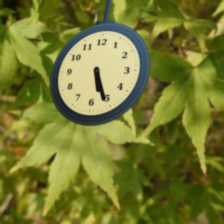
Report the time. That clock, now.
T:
5:26
